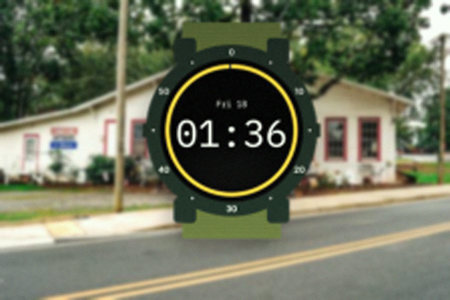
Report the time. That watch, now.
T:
1:36
